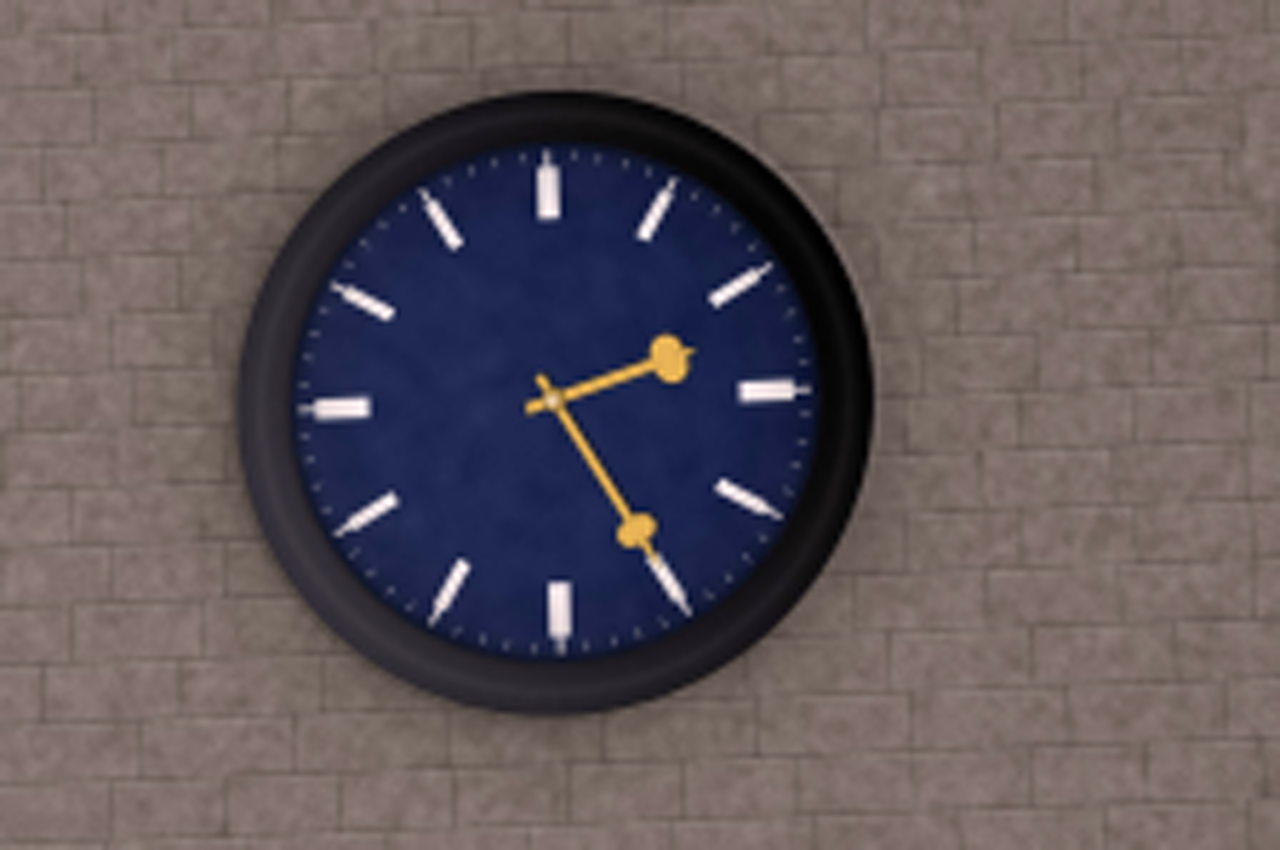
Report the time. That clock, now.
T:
2:25
